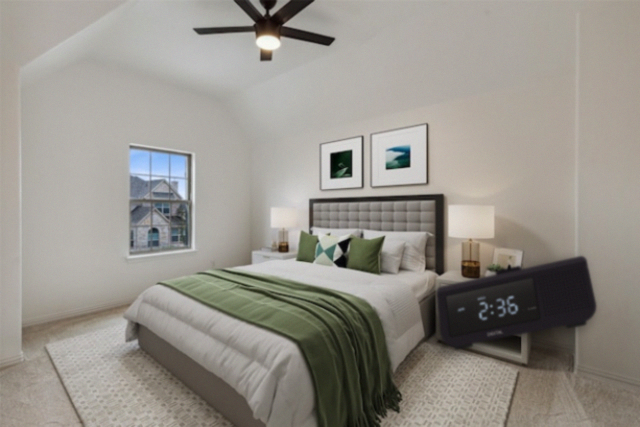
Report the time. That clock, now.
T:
2:36
